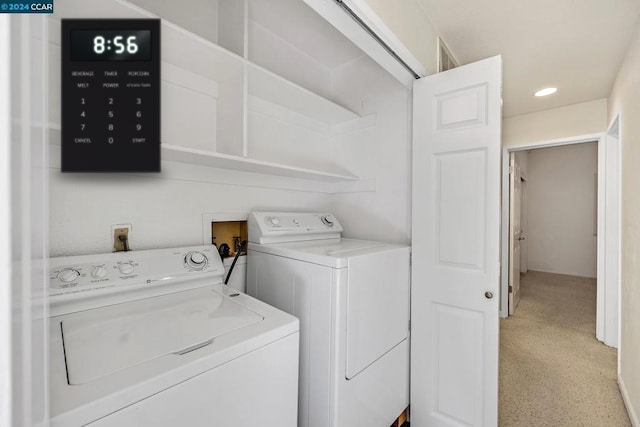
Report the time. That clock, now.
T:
8:56
